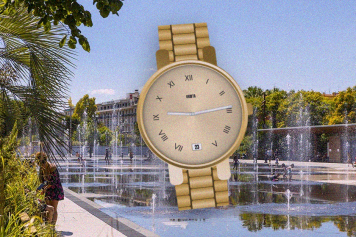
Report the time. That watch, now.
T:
9:14
